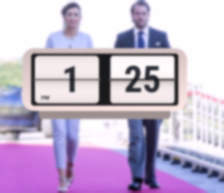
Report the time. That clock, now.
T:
1:25
